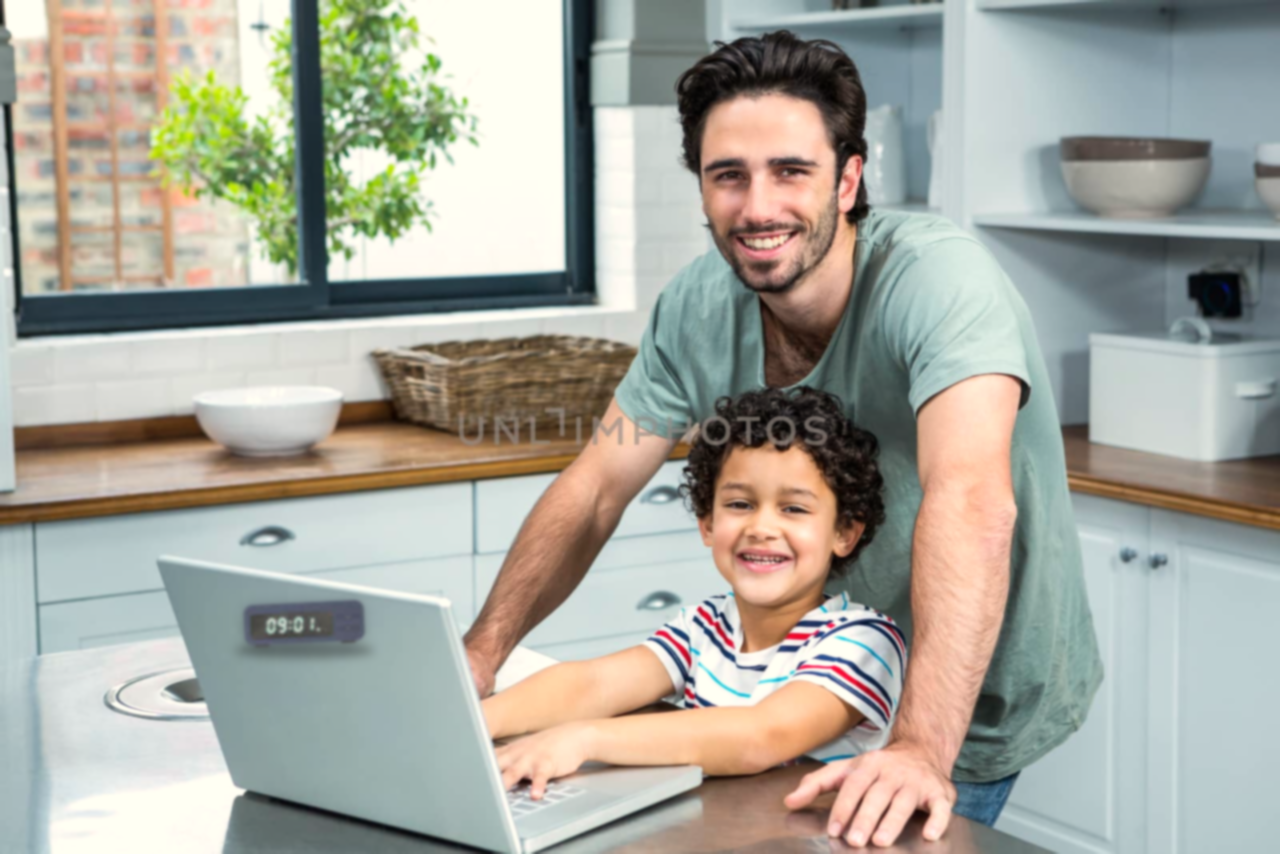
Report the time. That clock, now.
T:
9:01
